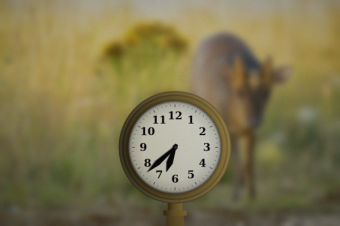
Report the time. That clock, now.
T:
6:38
